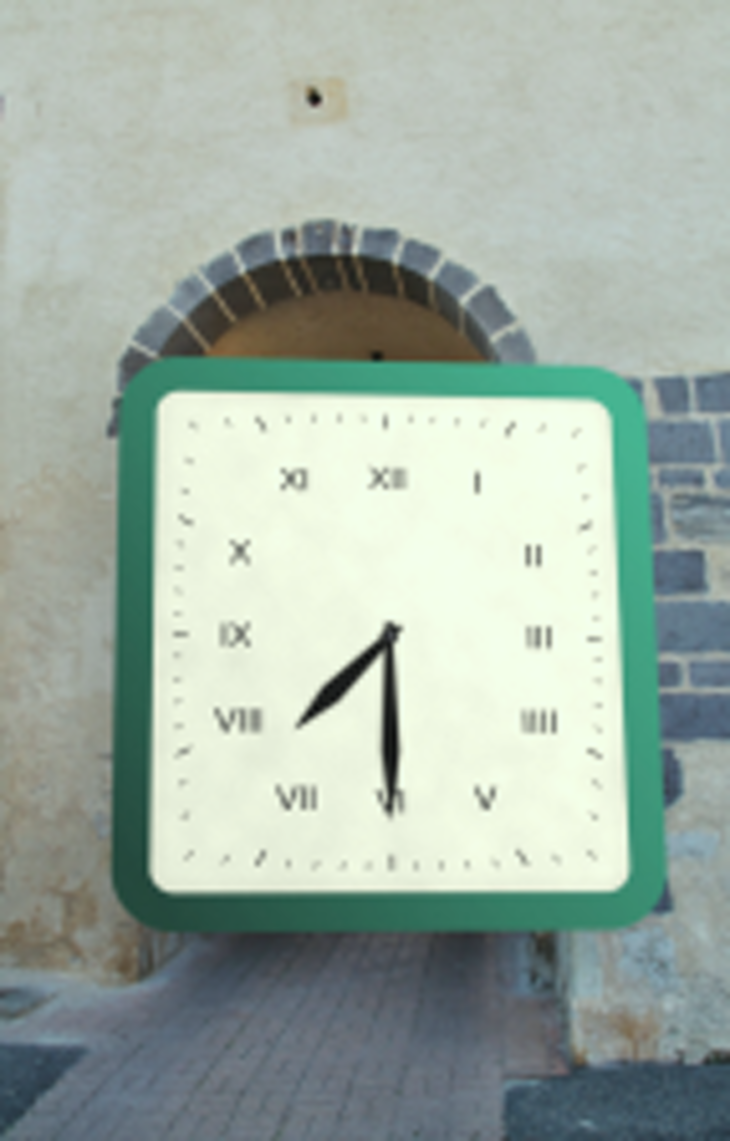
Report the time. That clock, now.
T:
7:30
